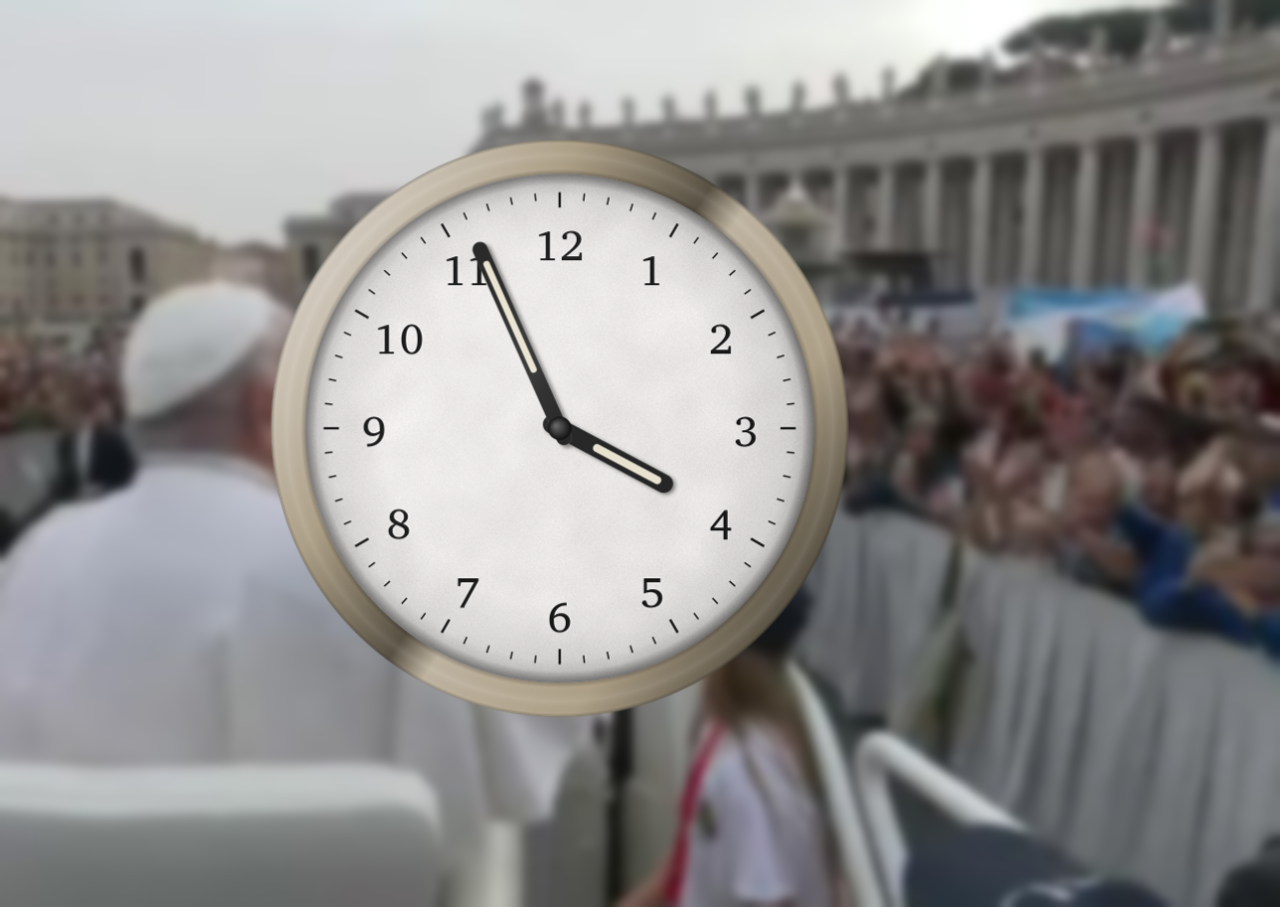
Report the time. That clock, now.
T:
3:56
